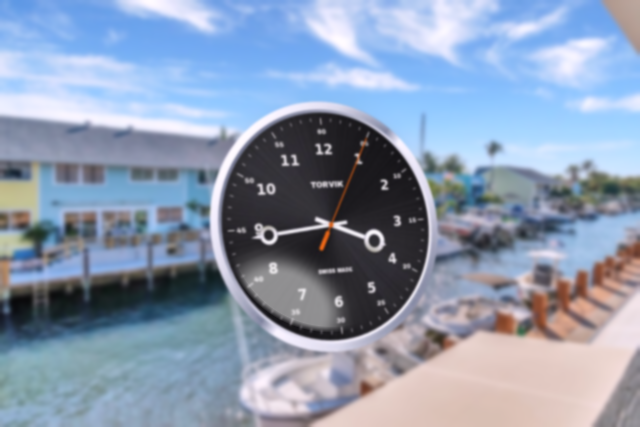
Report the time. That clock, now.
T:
3:44:05
